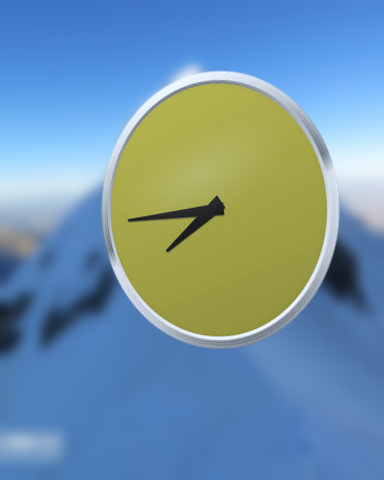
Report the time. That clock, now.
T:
7:44
